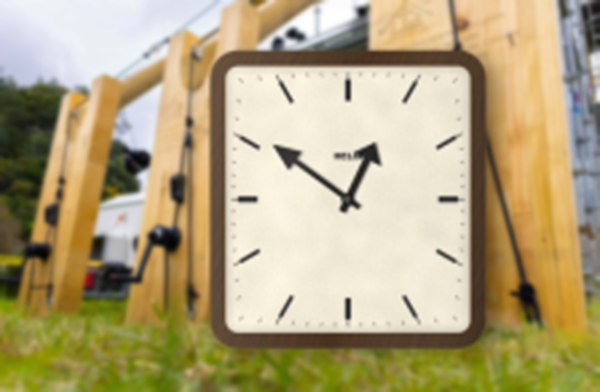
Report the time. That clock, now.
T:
12:51
